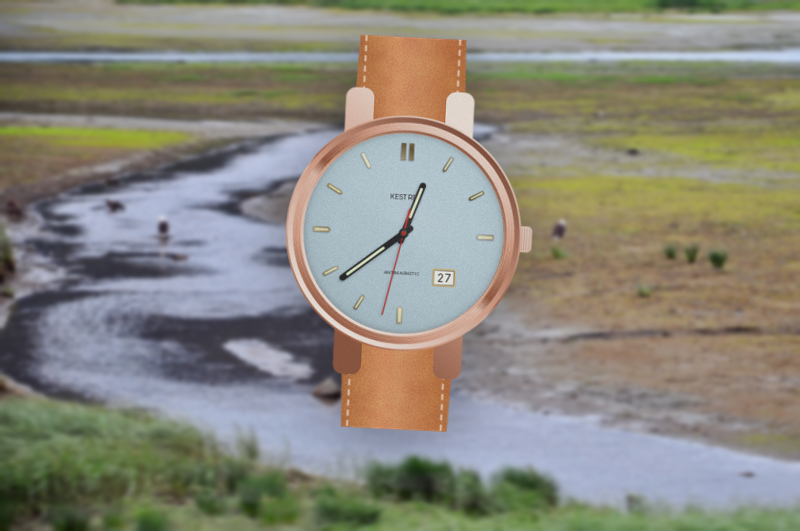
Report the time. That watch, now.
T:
12:38:32
